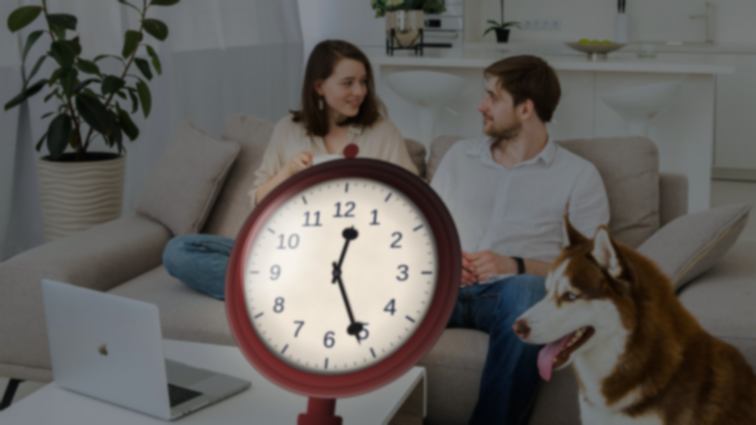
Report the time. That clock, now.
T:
12:26
